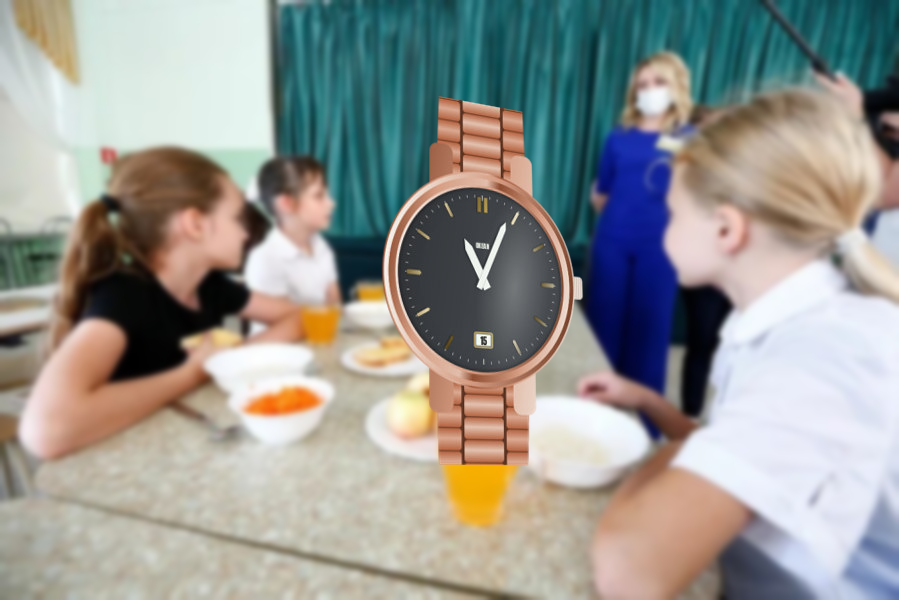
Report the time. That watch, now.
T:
11:04
